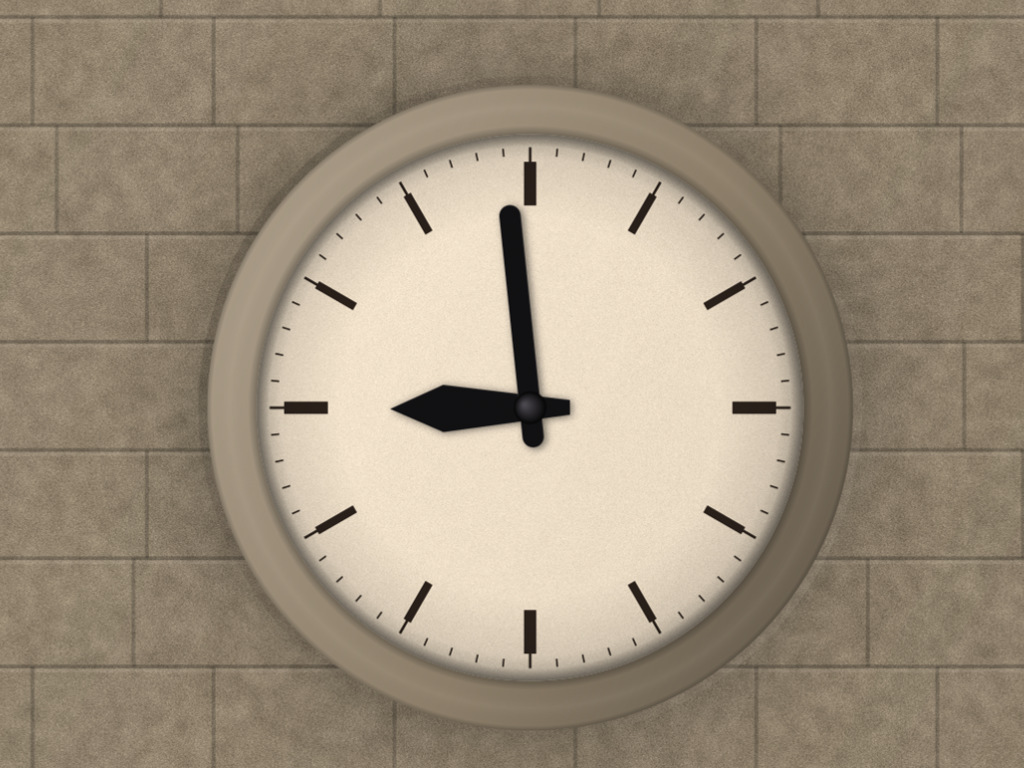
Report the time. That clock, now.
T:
8:59
